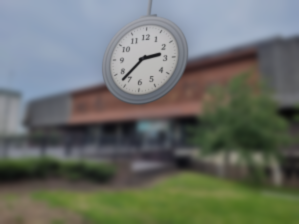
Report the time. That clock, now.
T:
2:37
